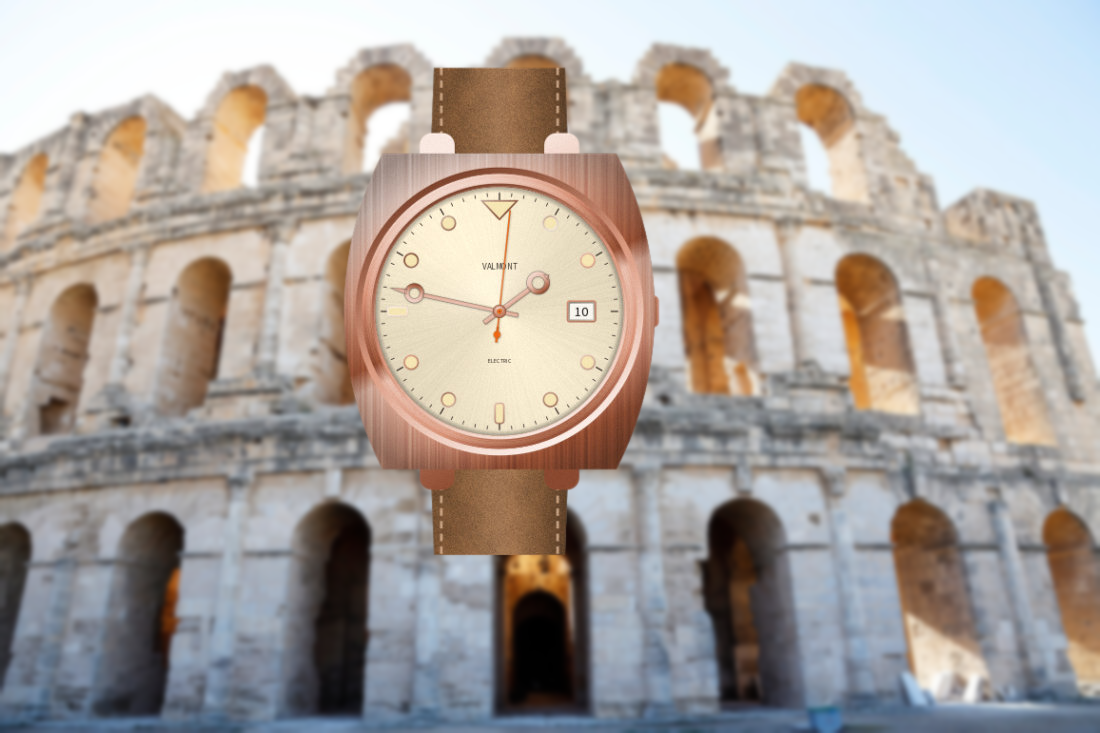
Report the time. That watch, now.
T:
1:47:01
